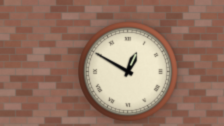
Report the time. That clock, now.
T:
12:50
